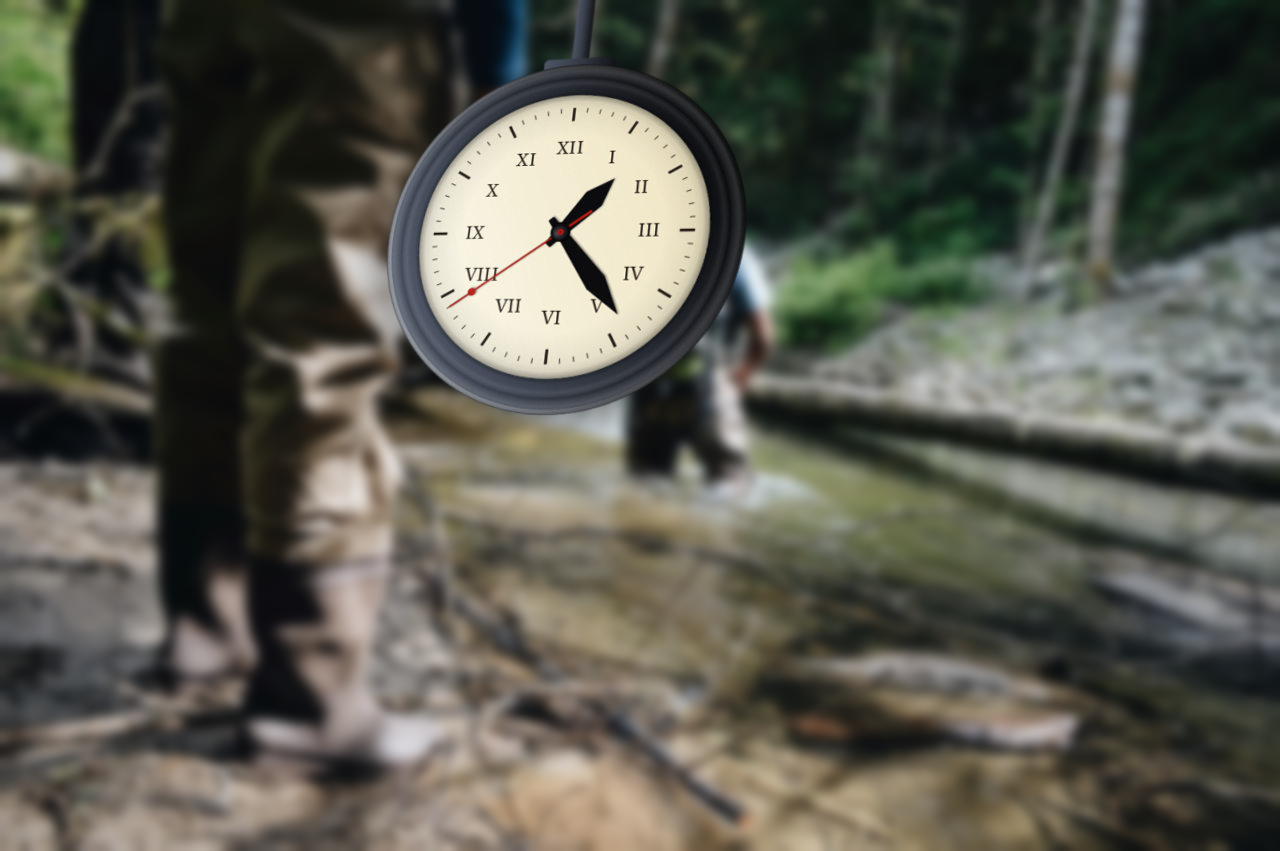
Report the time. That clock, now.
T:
1:23:39
